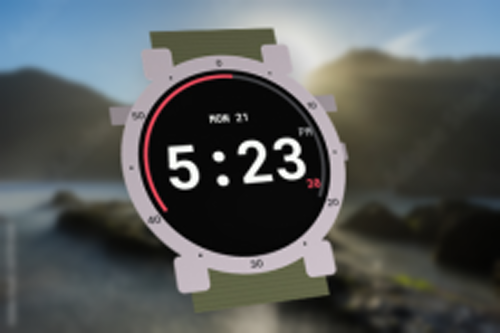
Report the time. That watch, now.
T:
5:23
